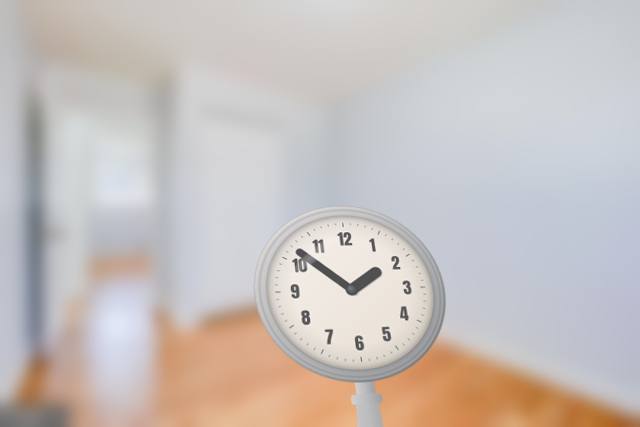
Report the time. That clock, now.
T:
1:52
